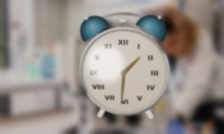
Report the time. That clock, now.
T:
1:31
